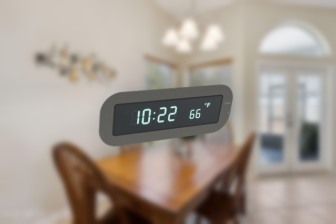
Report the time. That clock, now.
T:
10:22
